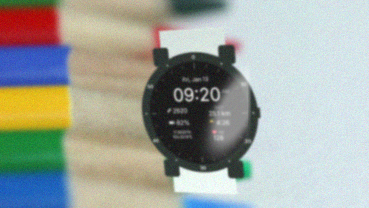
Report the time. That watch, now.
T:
9:20
